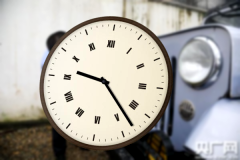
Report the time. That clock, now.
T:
9:23
